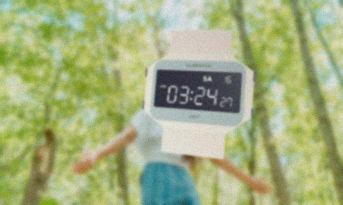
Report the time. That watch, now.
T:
3:24
